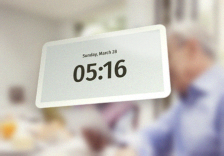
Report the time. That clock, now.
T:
5:16
